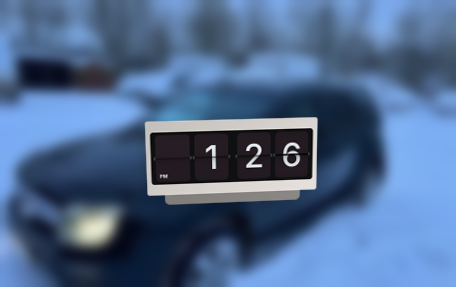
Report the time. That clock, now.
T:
1:26
